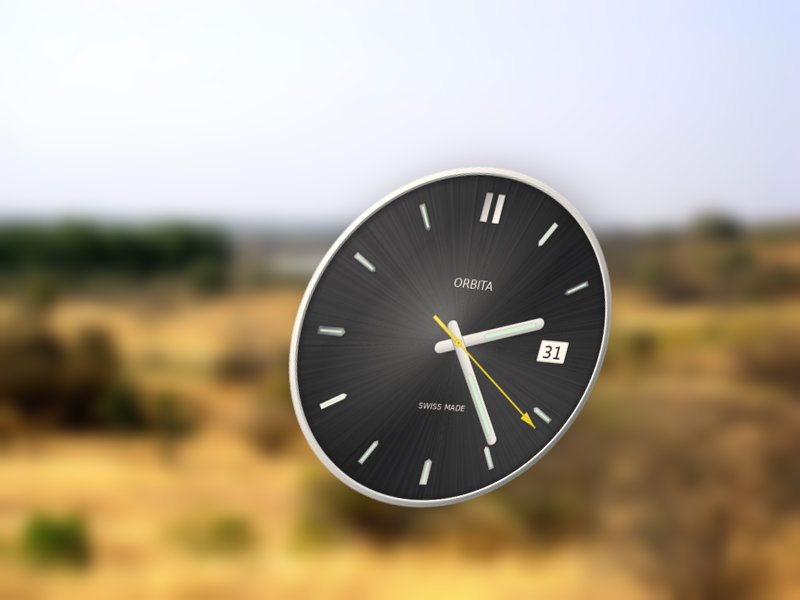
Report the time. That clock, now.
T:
2:24:21
